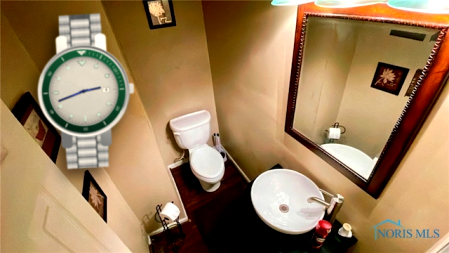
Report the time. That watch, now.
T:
2:42
